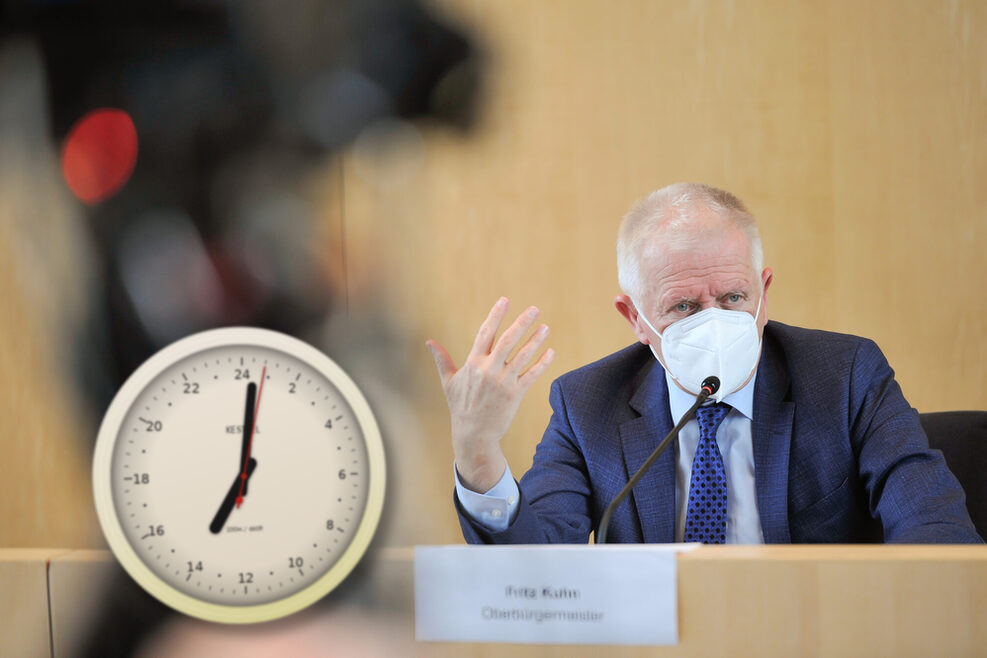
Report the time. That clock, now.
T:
14:01:02
